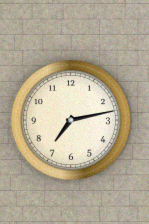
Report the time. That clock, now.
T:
7:13
